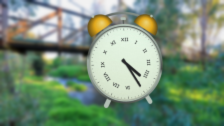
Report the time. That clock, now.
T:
4:25
